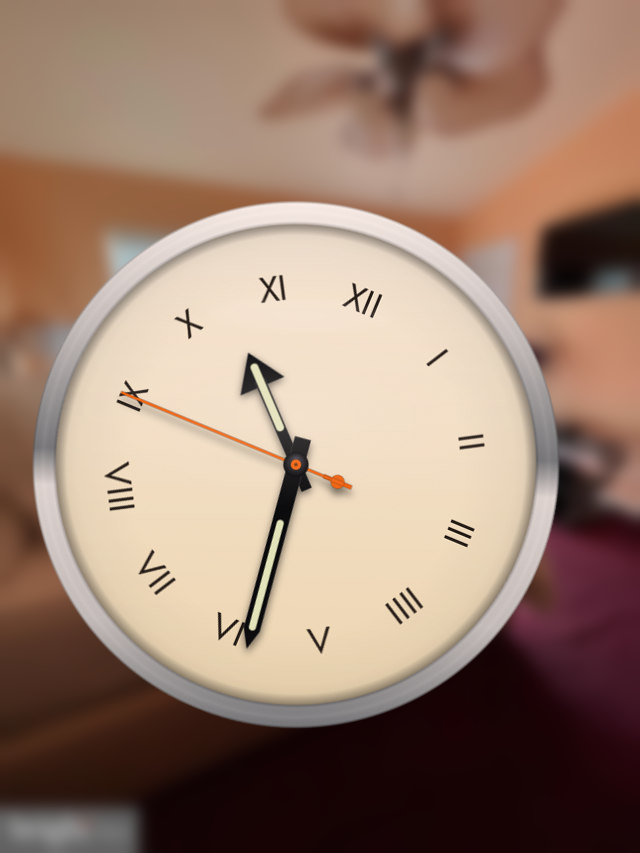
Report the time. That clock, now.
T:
10:28:45
